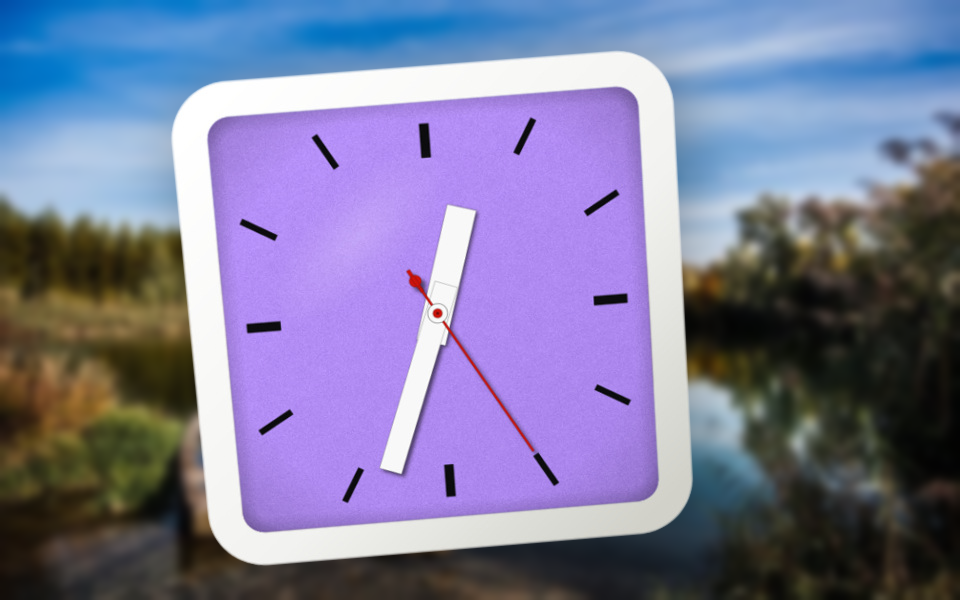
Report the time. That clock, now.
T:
12:33:25
